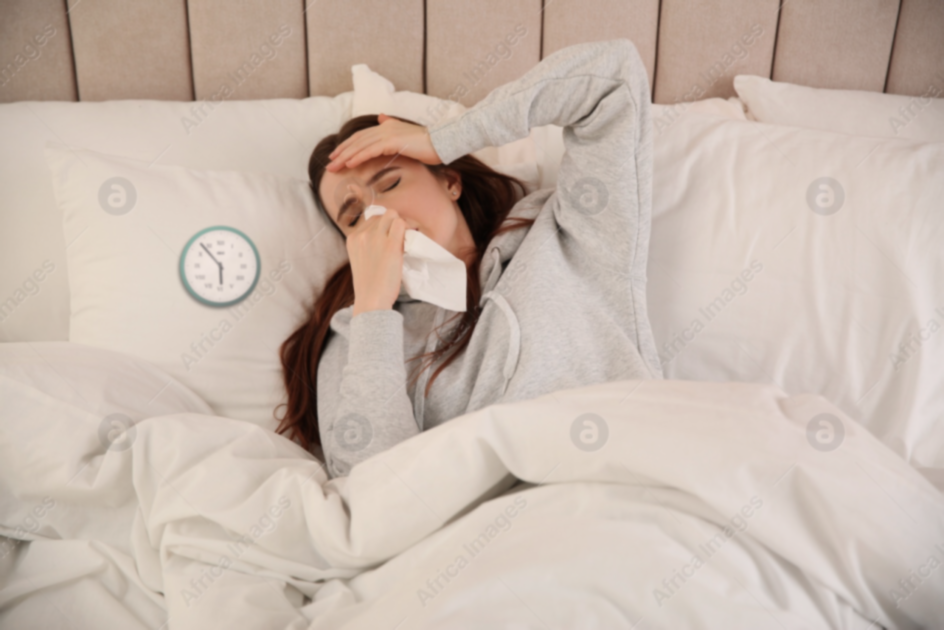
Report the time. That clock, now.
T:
5:53
